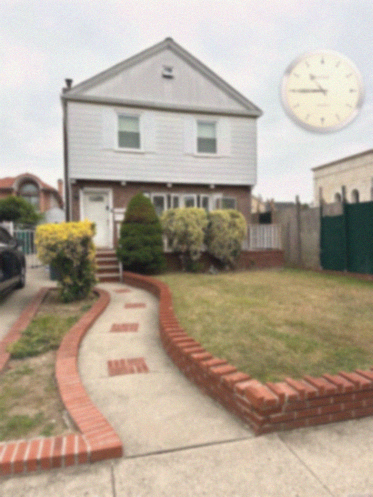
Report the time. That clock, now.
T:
10:45
